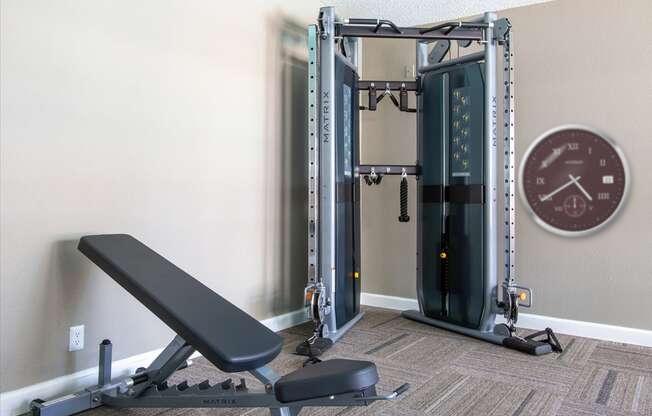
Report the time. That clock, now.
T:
4:40
